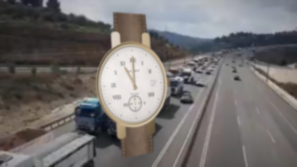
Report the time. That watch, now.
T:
11:00
